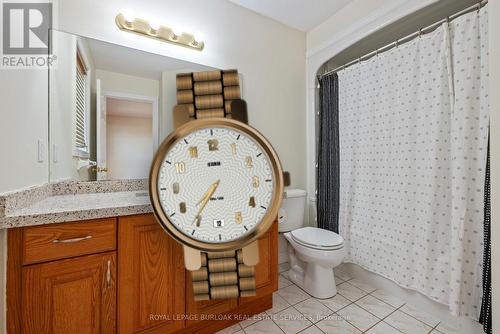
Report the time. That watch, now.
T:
7:36
